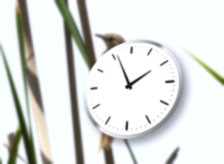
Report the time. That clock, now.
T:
1:56
